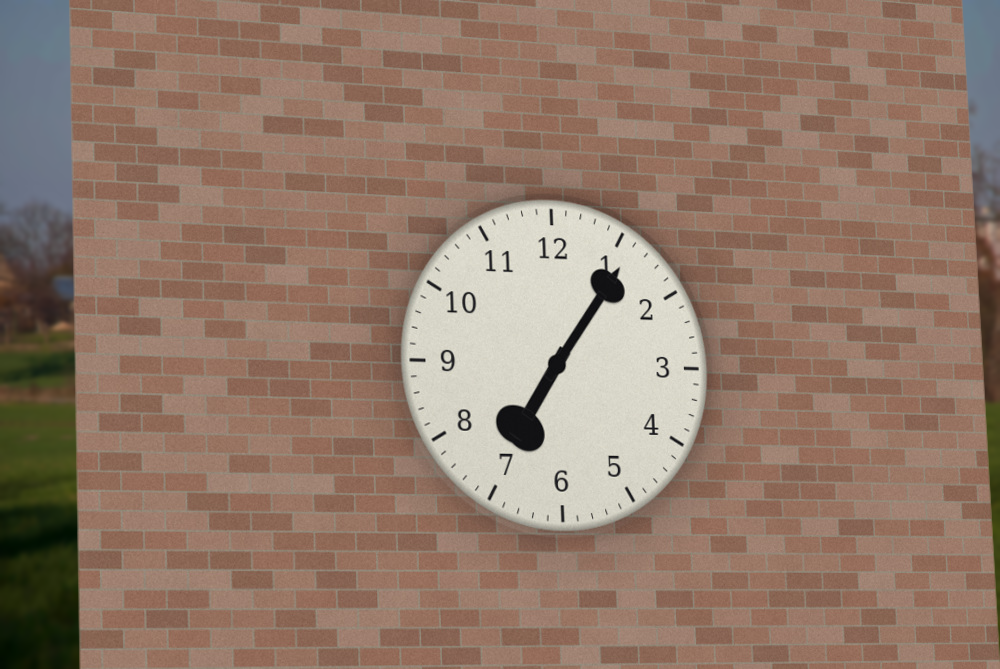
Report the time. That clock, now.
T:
7:06
